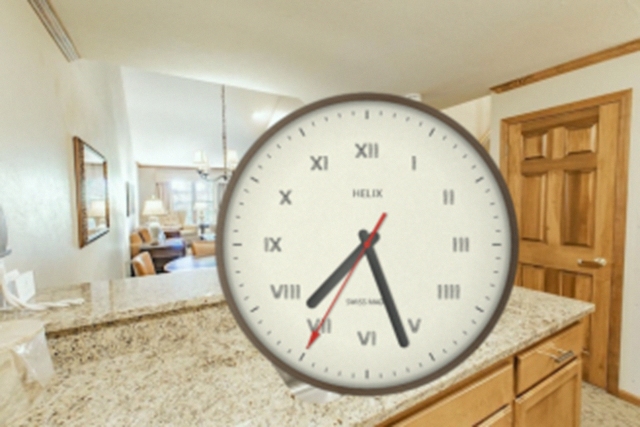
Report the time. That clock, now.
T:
7:26:35
